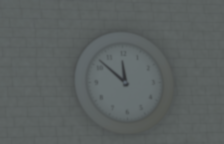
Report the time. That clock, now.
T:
11:52
